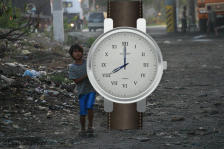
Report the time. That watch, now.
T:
8:00
